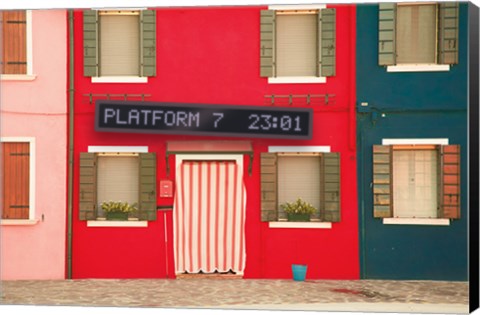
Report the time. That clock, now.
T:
23:01
